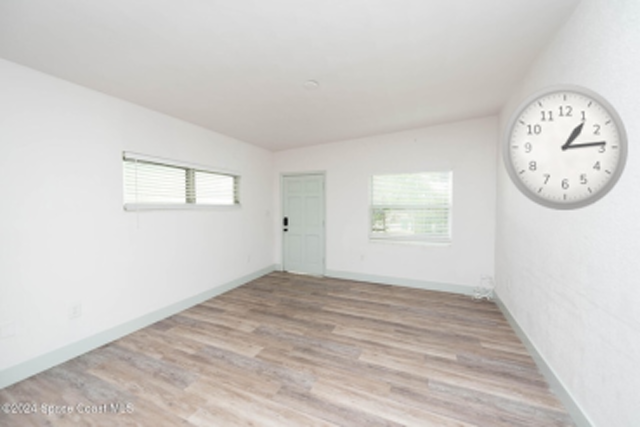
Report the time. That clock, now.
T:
1:14
